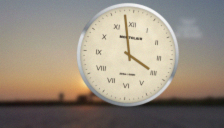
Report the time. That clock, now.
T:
3:58
